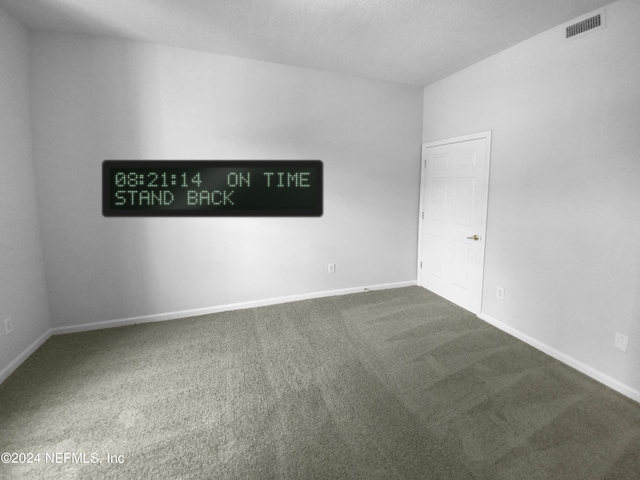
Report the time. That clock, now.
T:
8:21:14
